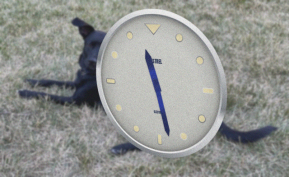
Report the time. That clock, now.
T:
11:28
